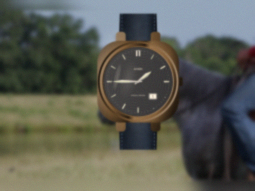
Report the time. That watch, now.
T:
1:45
